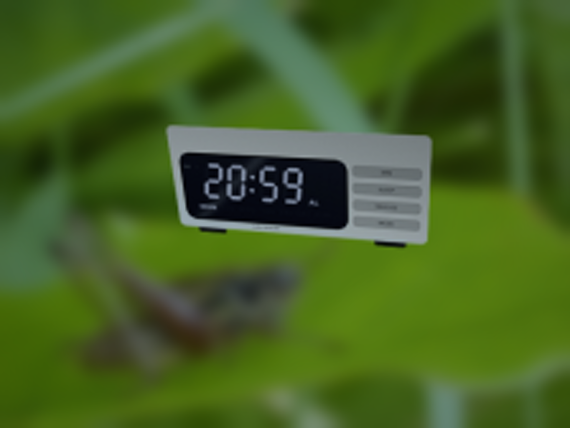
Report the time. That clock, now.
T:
20:59
